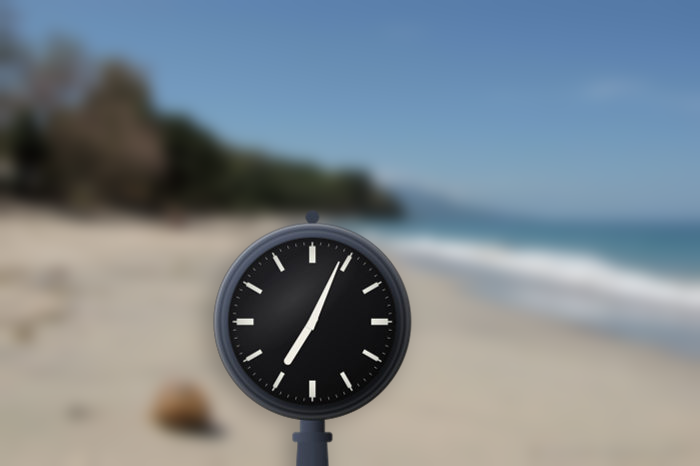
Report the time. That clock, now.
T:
7:04
